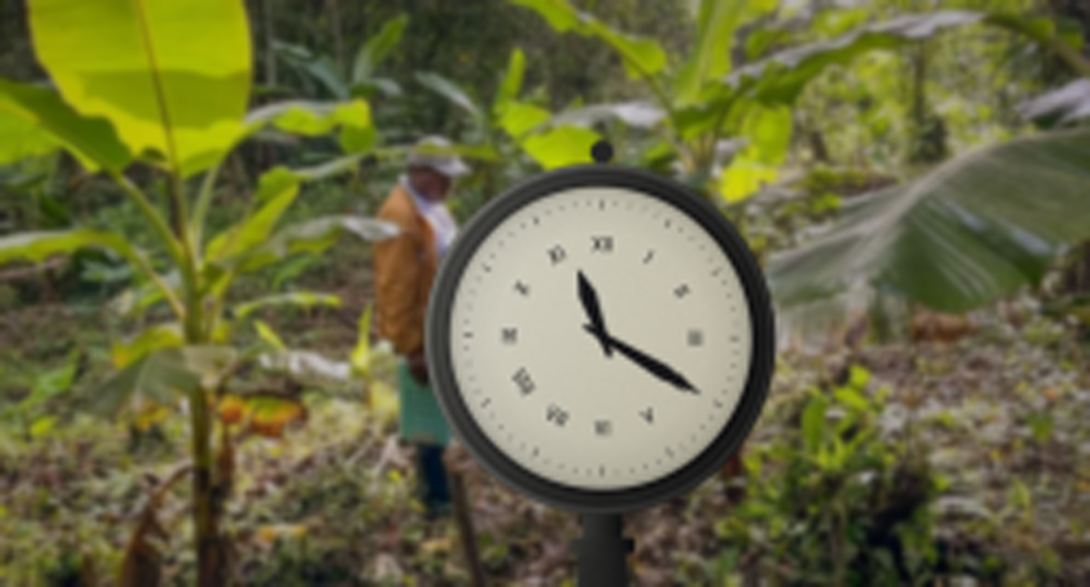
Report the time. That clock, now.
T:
11:20
